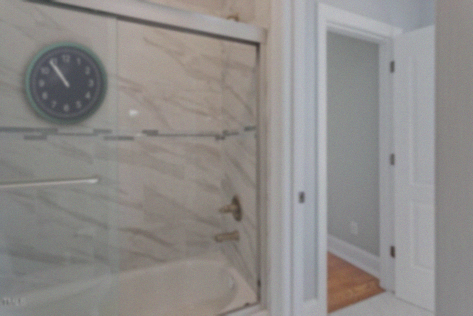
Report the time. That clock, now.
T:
10:54
